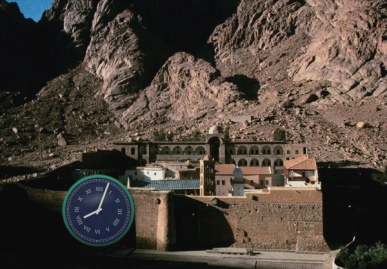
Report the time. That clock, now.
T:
8:03
